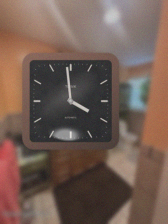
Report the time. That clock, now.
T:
3:59
